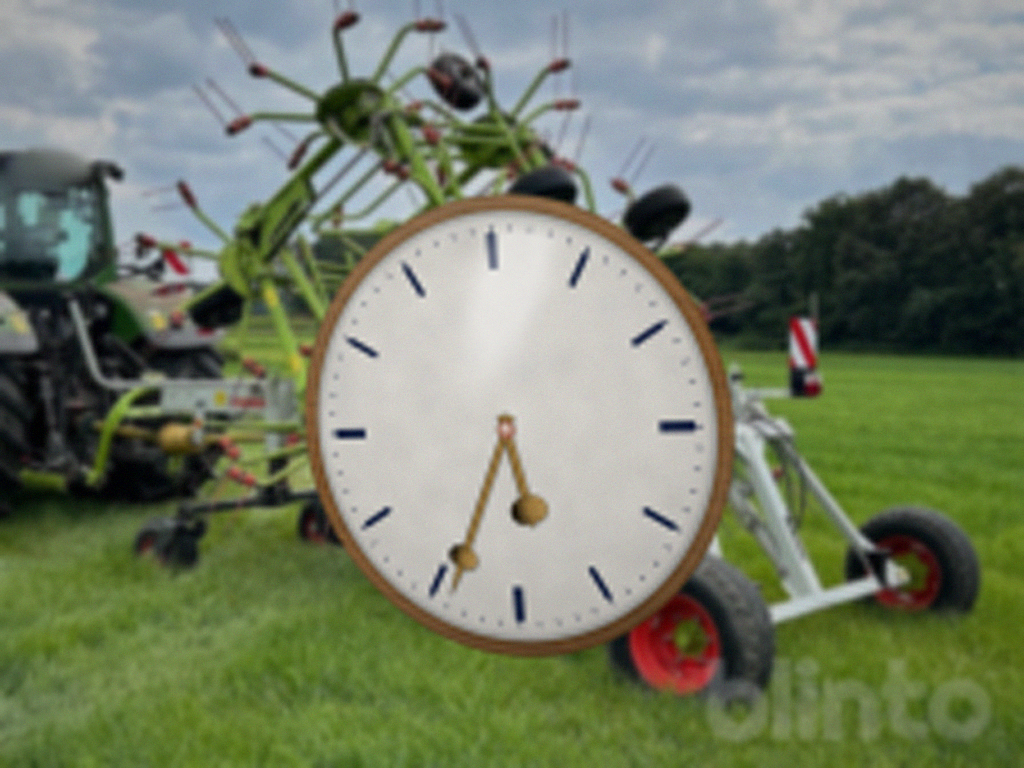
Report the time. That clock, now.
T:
5:34
